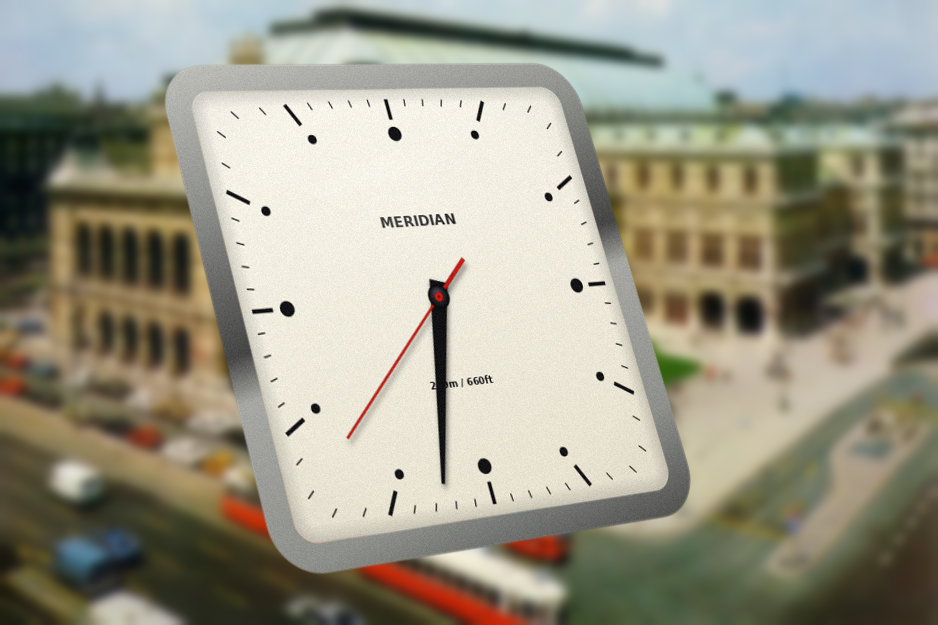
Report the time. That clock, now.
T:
6:32:38
